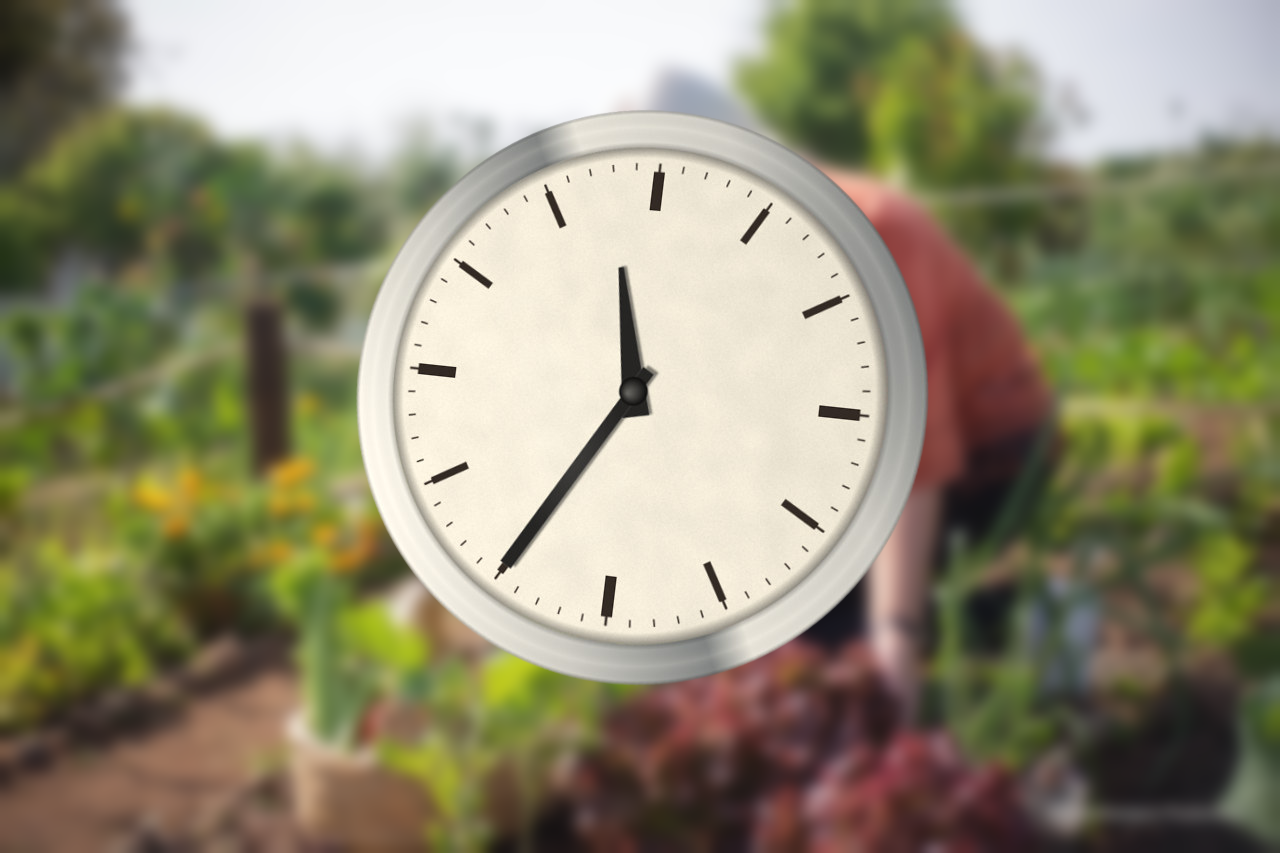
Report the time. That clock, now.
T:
11:35
